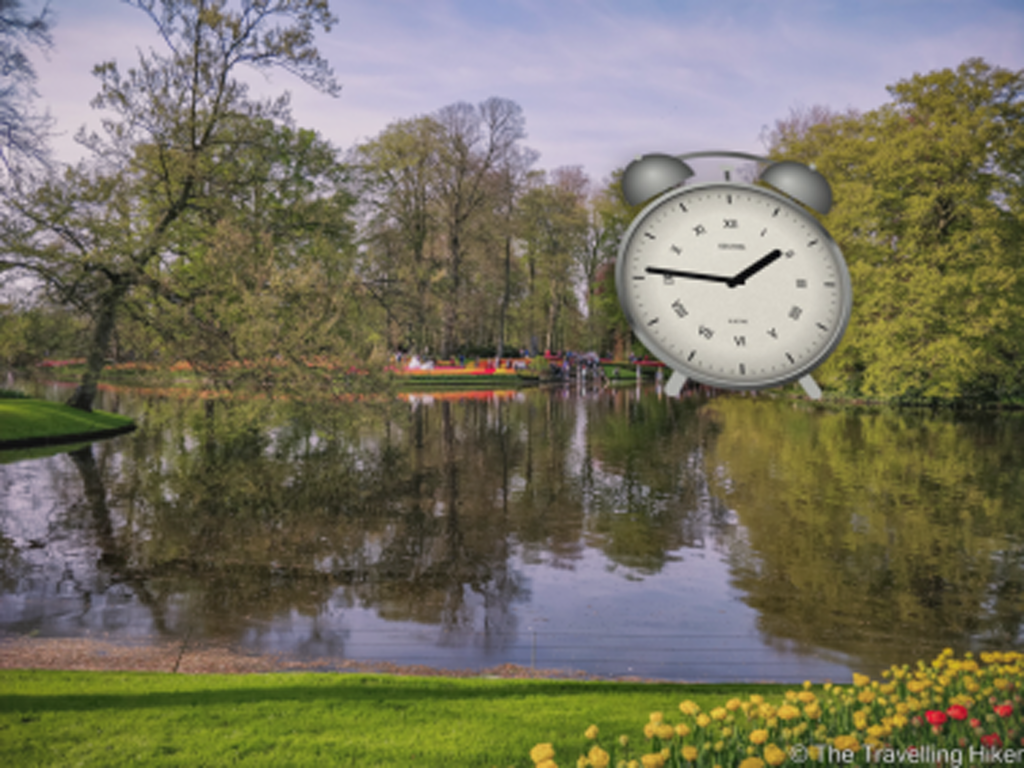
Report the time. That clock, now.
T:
1:46
